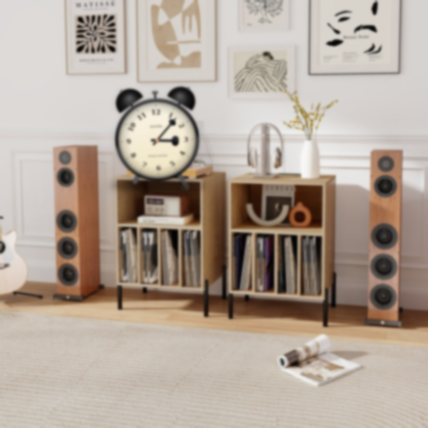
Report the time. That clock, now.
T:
3:07
